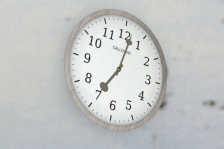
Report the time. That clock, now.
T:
7:02
